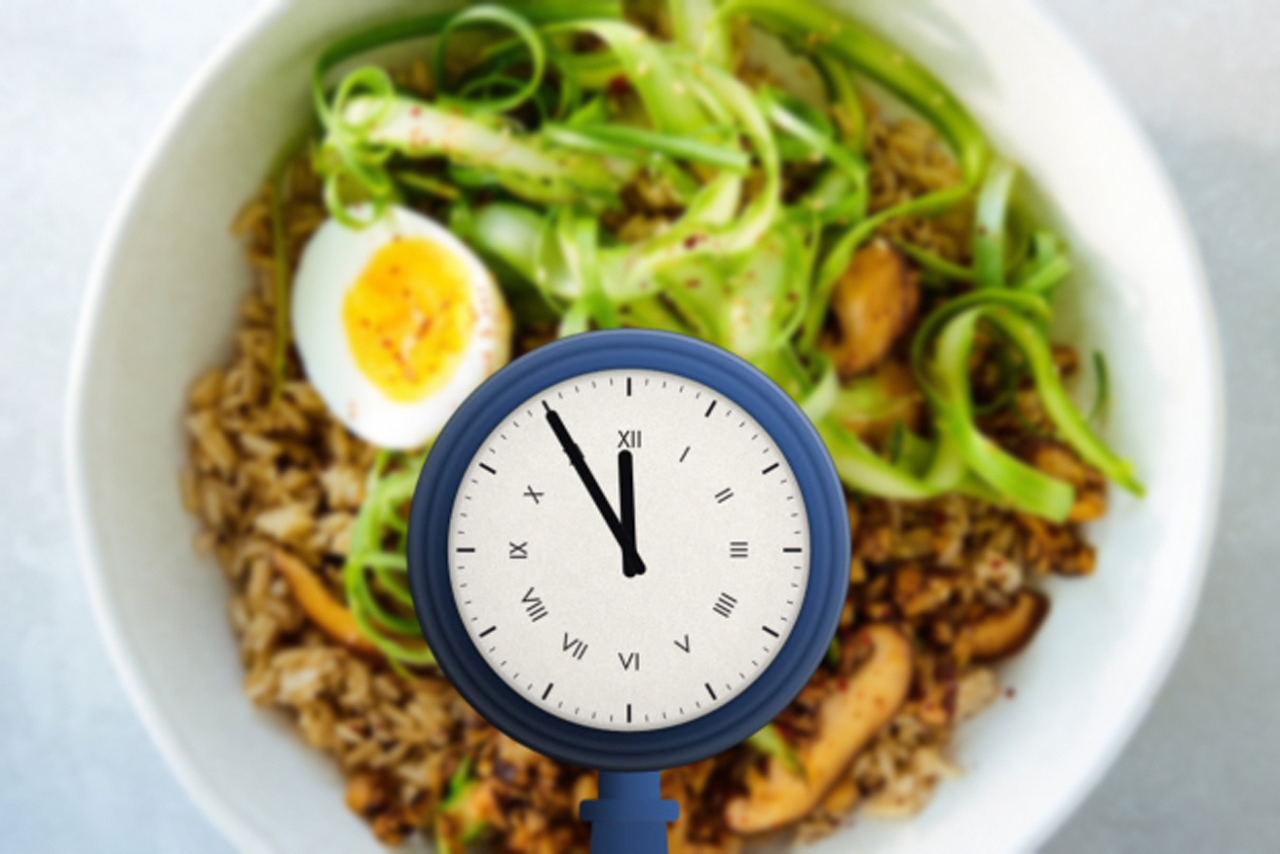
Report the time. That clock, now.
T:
11:55
